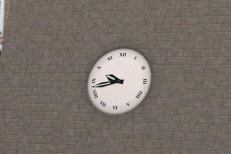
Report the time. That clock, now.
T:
9:43
